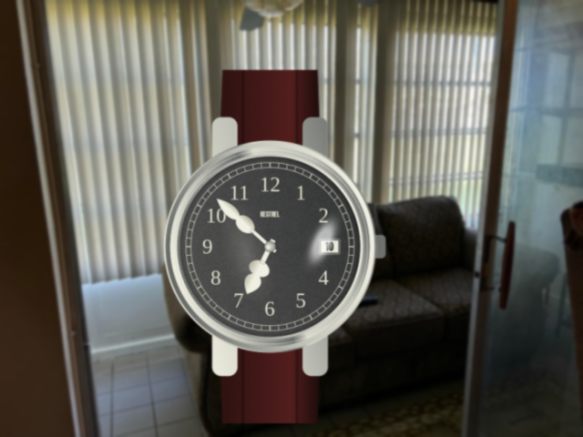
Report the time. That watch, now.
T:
6:52
